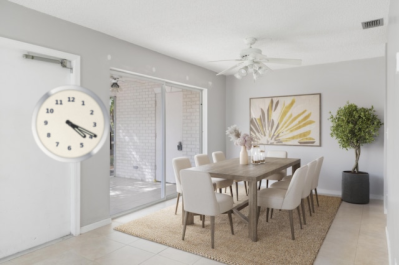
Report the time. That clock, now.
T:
4:19
